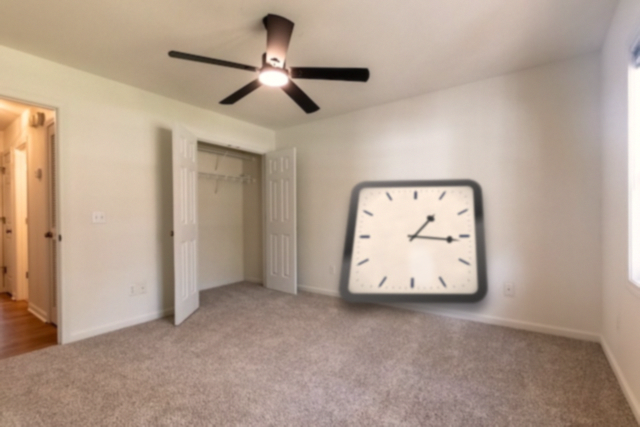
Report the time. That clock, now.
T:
1:16
